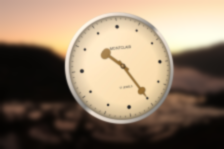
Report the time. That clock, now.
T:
10:25
